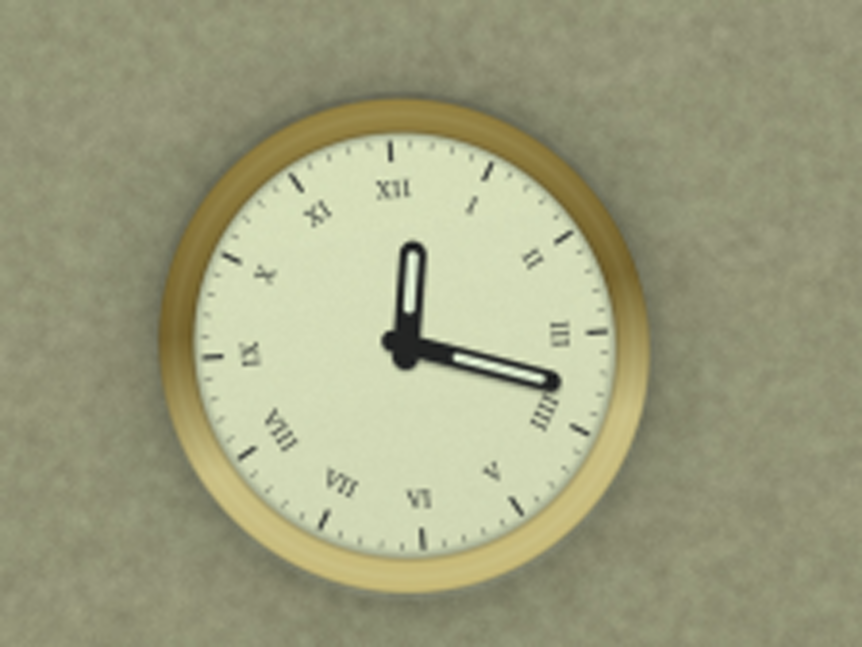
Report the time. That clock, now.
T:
12:18
